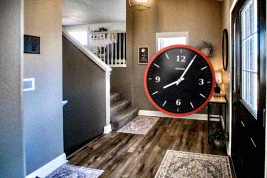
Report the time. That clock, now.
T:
8:05
